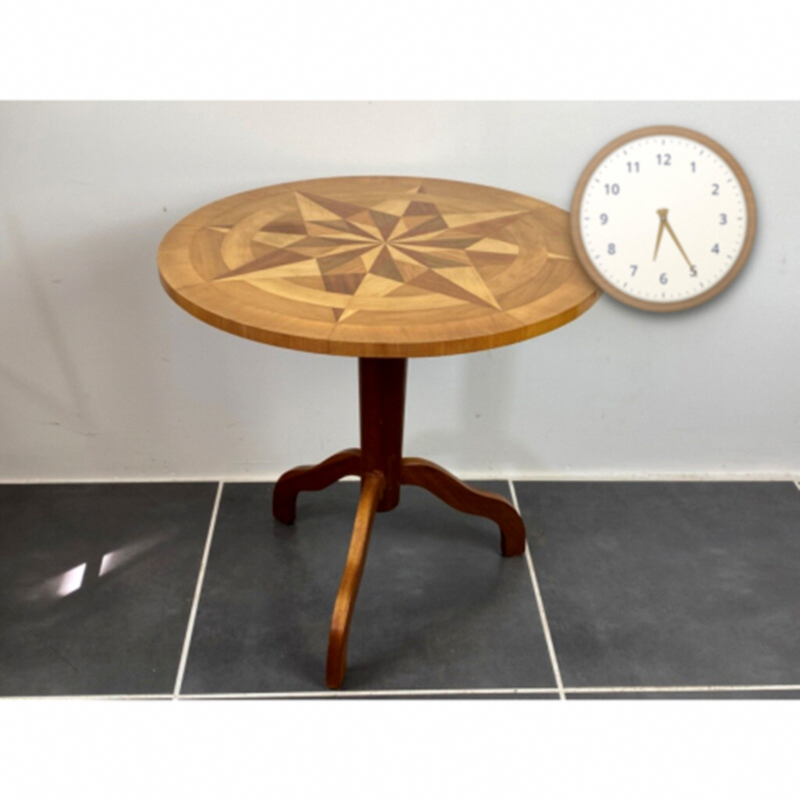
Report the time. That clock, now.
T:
6:25
